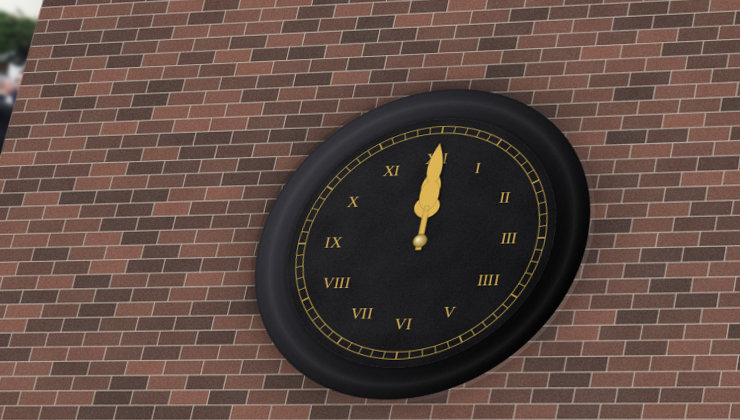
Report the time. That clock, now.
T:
12:00
